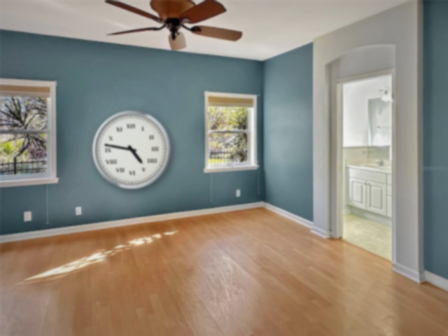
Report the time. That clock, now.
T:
4:47
